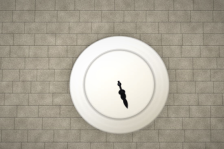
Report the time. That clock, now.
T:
5:27
